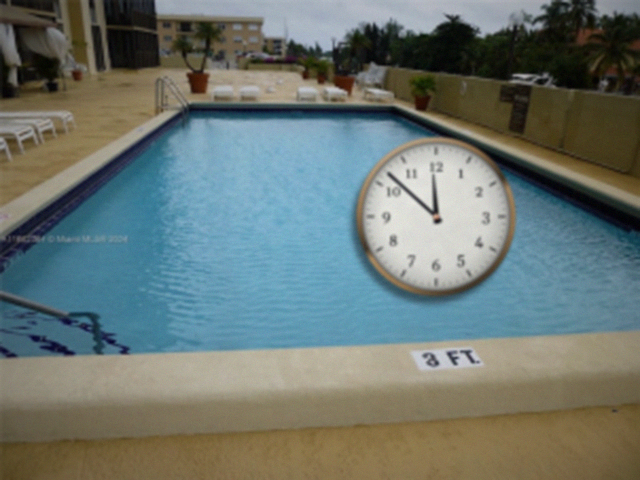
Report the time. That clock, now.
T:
11:52
